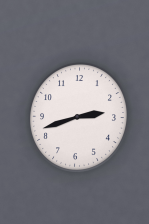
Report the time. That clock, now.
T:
2:42
